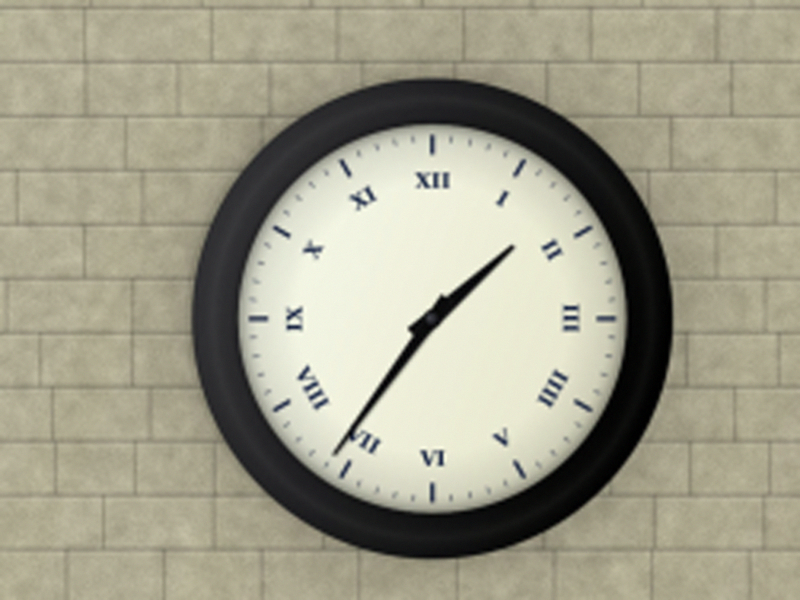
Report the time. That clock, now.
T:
1:36
